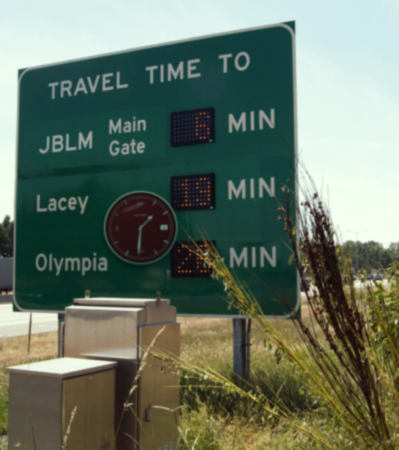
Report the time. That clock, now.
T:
1:31
